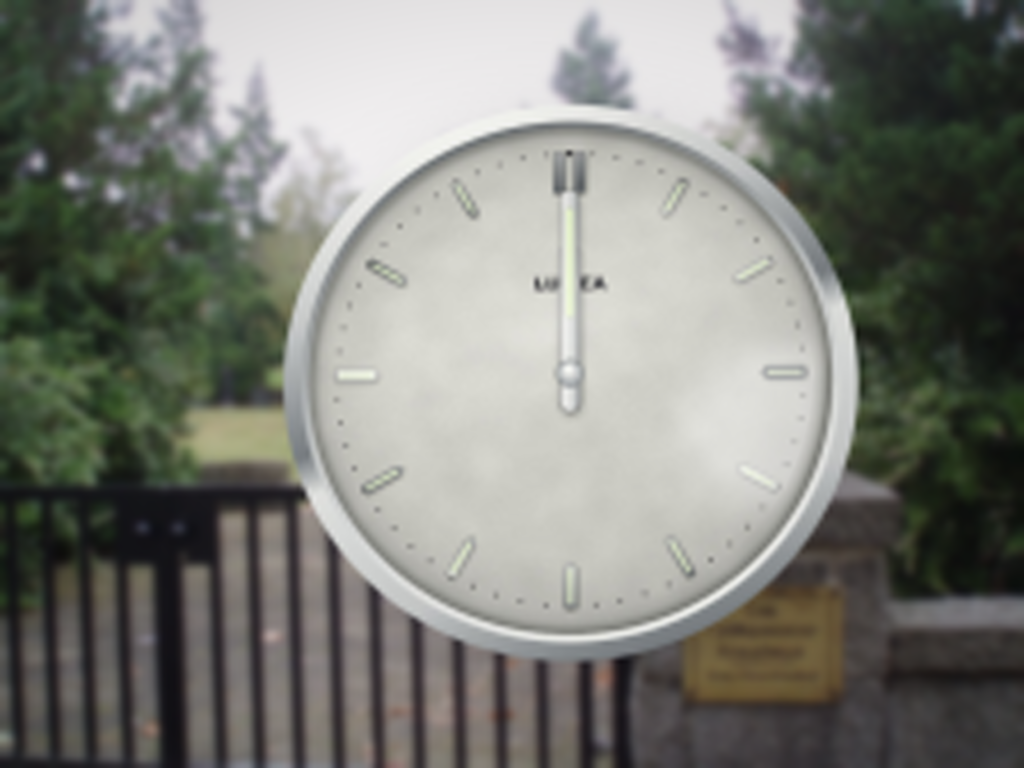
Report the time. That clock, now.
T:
12:00
